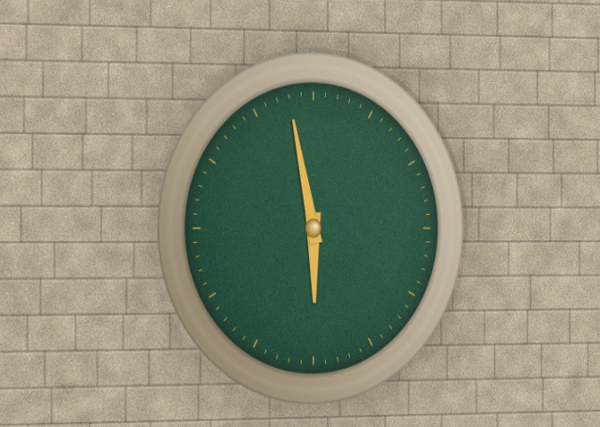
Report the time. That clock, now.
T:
5:58
